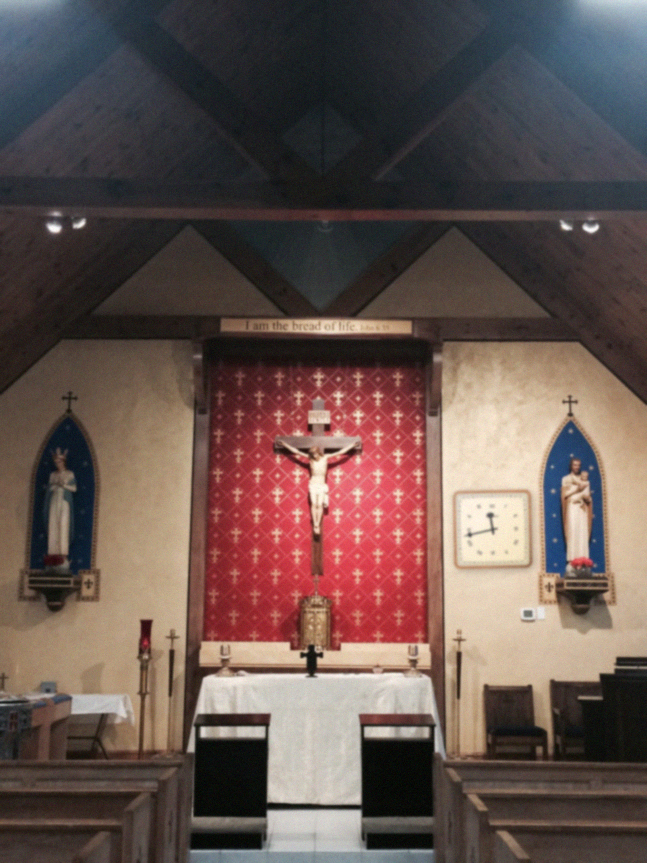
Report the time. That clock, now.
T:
11:43
